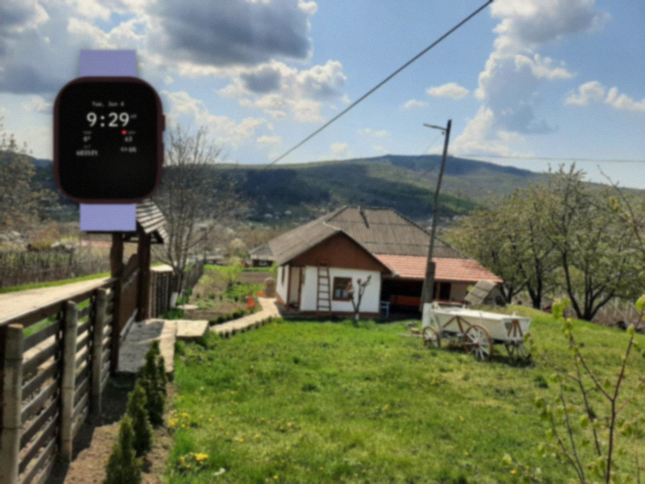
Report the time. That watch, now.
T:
9:29
